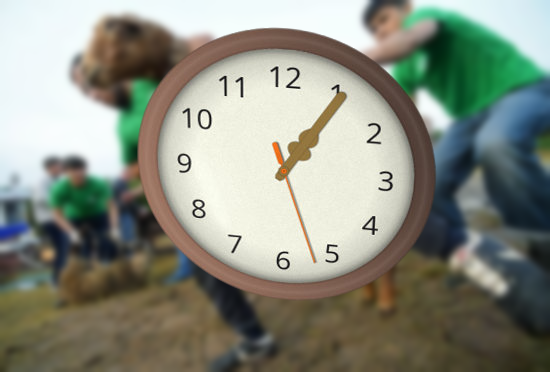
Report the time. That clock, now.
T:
1:05:27
